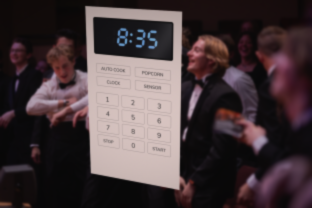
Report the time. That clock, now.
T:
8:35
